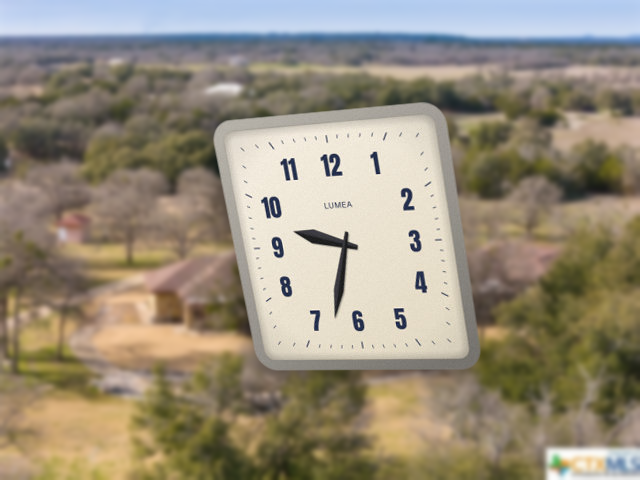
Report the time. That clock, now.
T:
9:33
